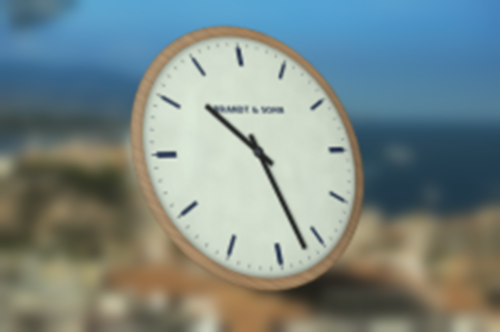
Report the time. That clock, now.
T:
10:27
